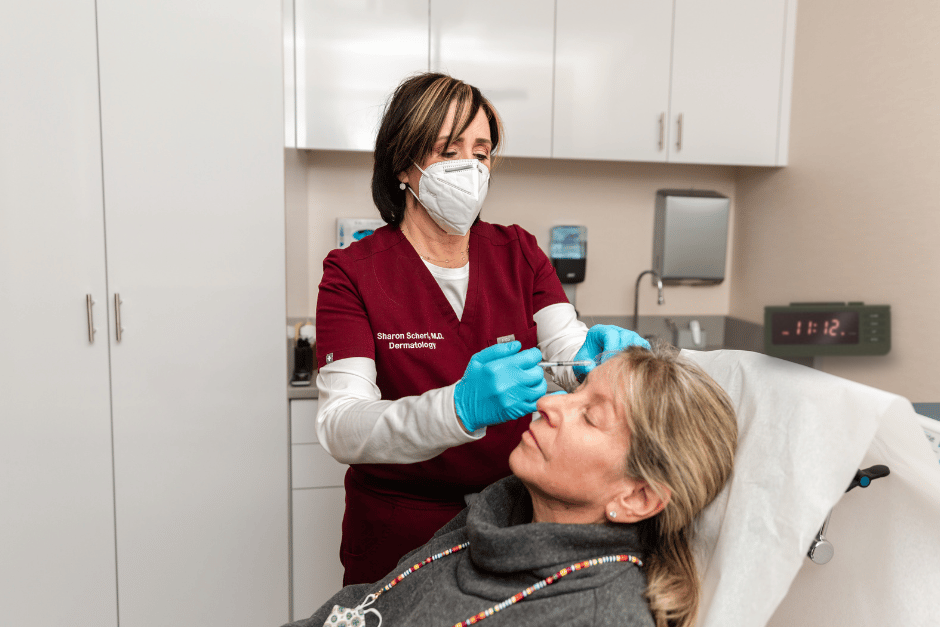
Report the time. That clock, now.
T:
11:12
